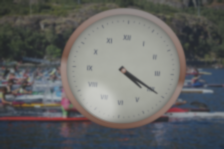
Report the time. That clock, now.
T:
4:20
